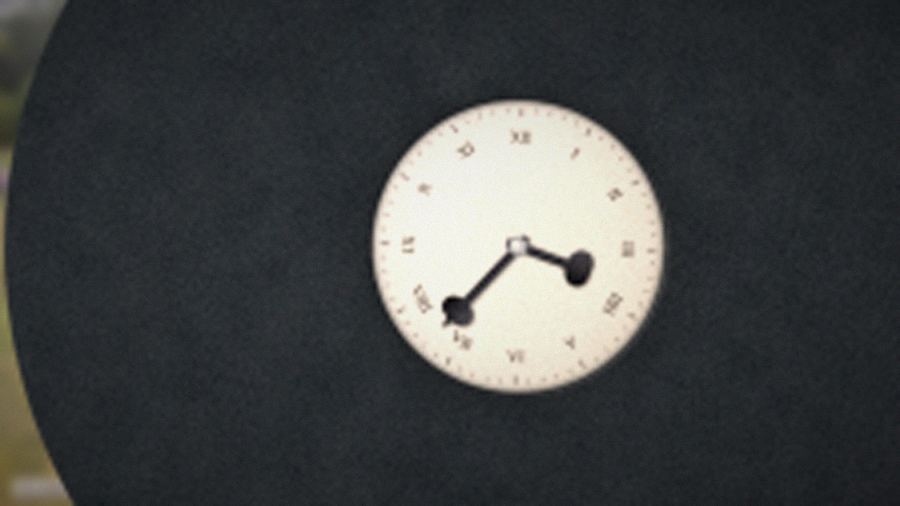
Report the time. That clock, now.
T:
3:37
